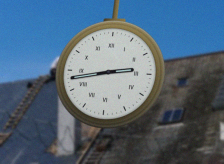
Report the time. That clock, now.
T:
2:43
